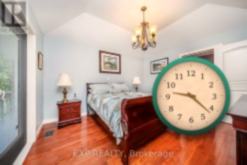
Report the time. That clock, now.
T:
9:22
